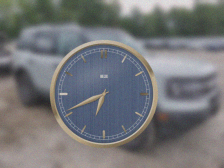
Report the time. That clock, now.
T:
6:41
